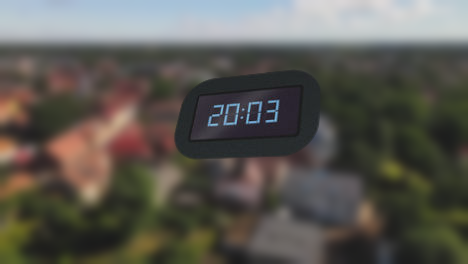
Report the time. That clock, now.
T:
20:03
